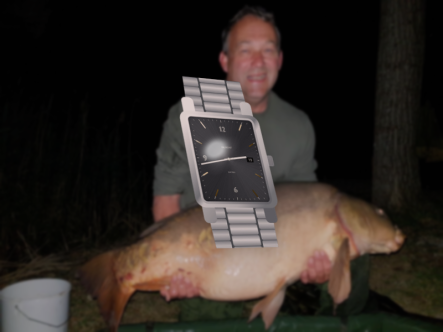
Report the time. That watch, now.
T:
2:43
